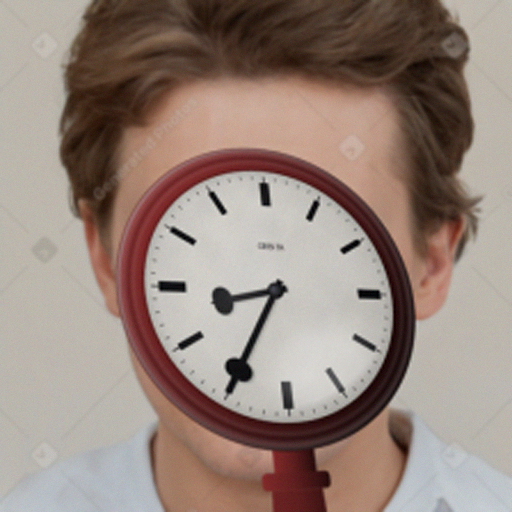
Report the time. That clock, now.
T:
8:35
